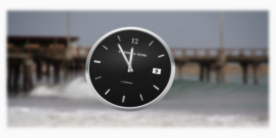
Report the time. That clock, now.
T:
11:54
